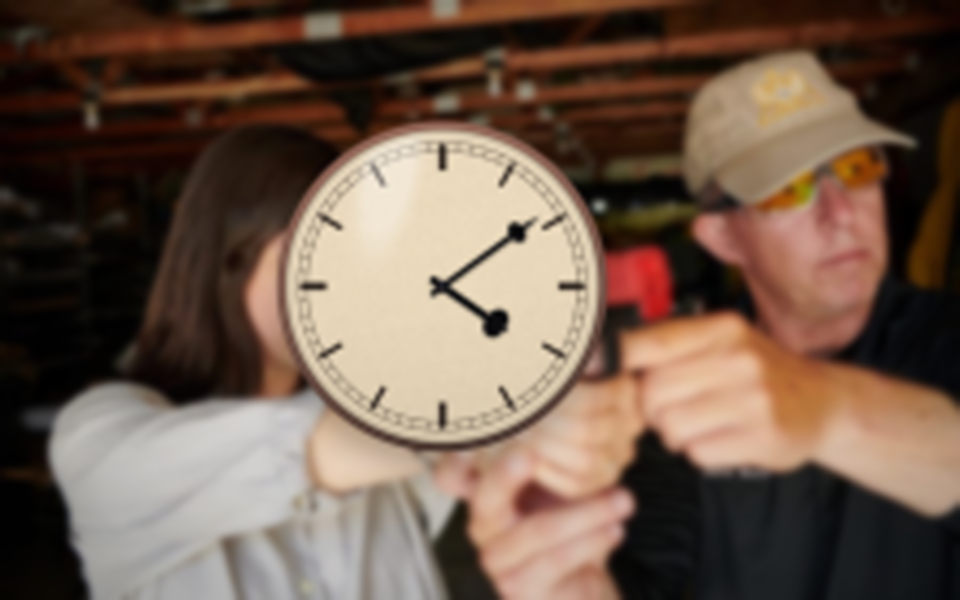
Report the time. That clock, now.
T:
4:09
